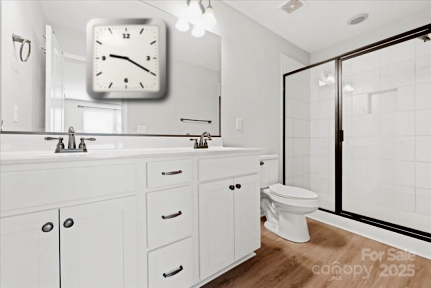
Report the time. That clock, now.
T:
9:20
